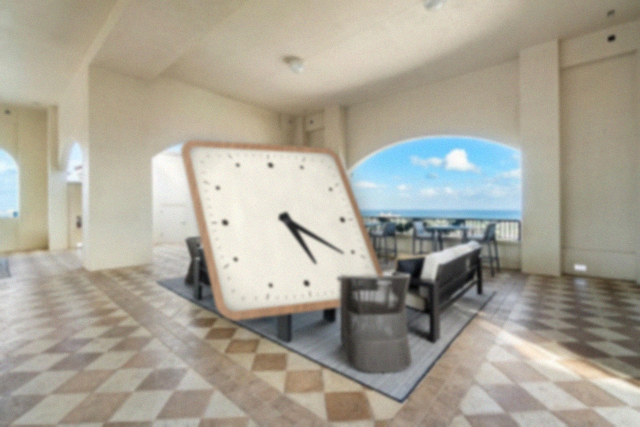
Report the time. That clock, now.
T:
5:21
